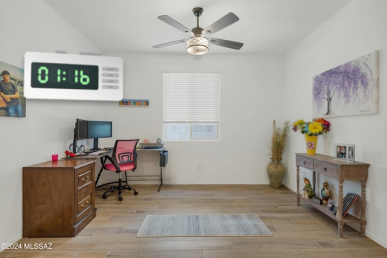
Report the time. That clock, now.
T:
1:16
